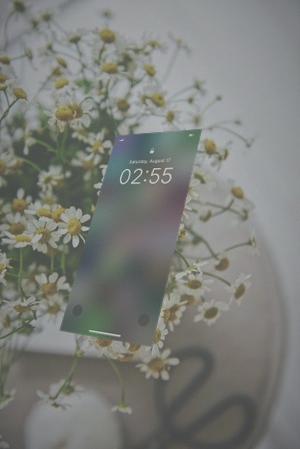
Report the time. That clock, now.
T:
2:55
